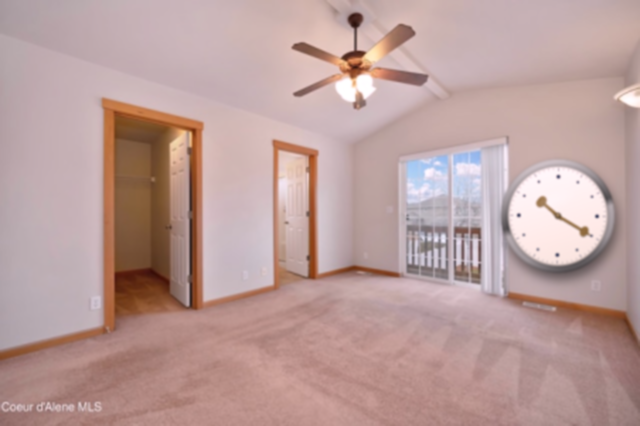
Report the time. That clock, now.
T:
10:20
